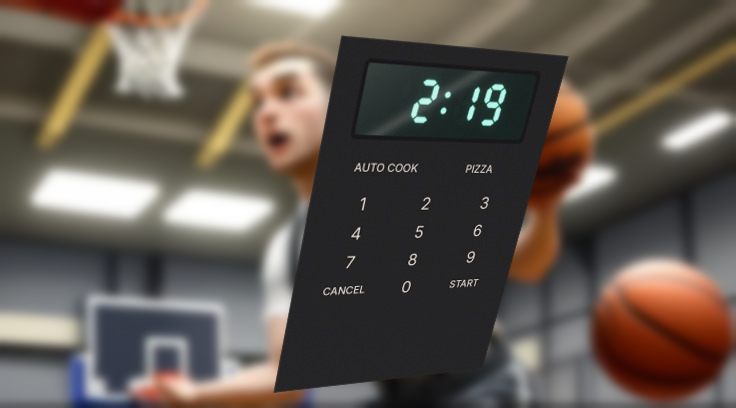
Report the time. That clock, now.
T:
2:19
